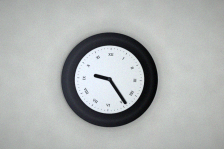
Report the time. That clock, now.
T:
9:24
